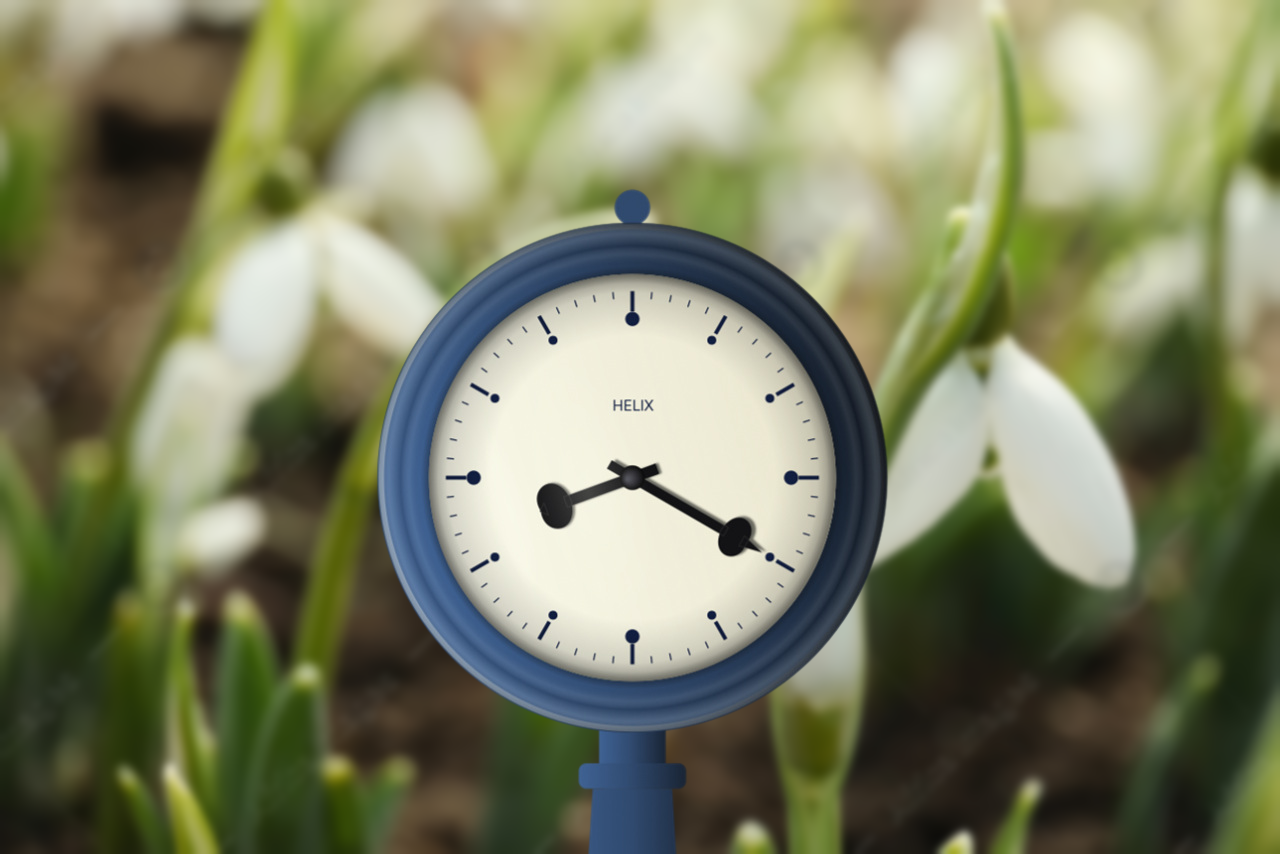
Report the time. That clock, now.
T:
8:20
